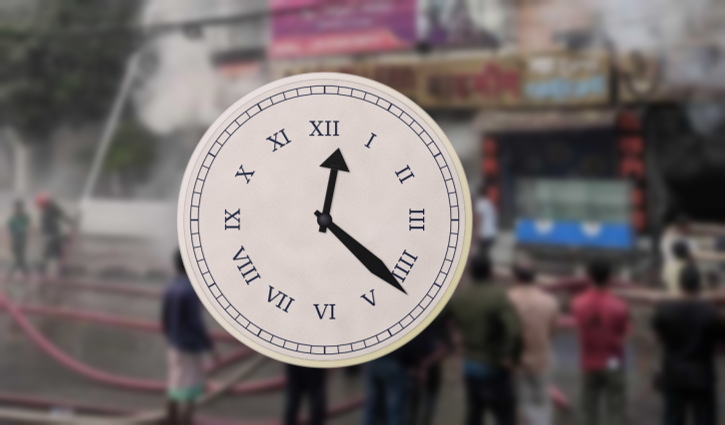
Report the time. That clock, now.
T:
12:22
